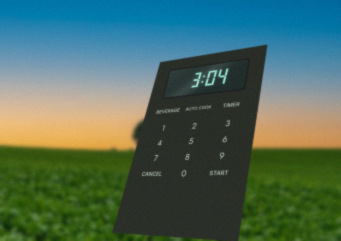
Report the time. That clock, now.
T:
3:04
